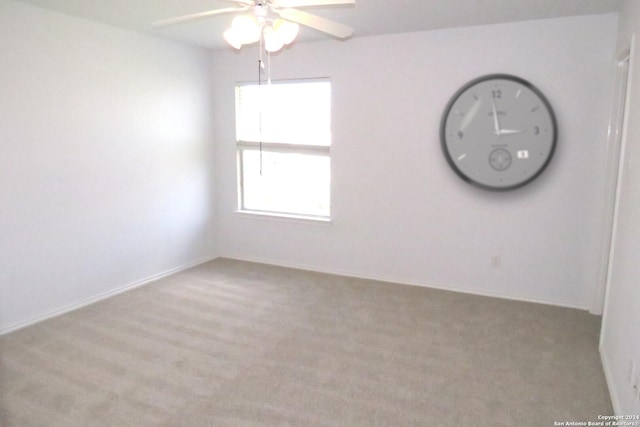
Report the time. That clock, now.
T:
2:59
